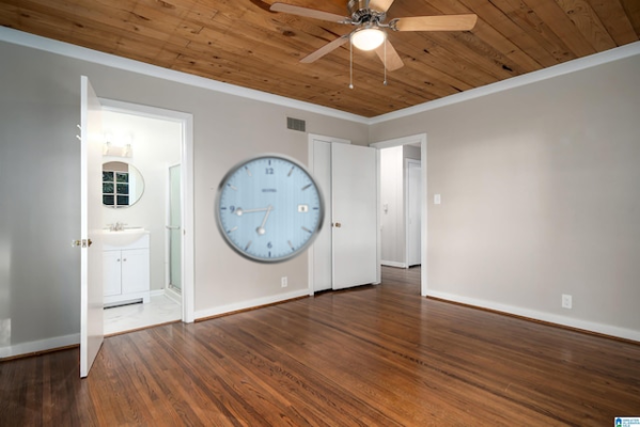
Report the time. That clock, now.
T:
6:44
